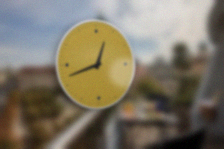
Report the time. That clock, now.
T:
12:42
